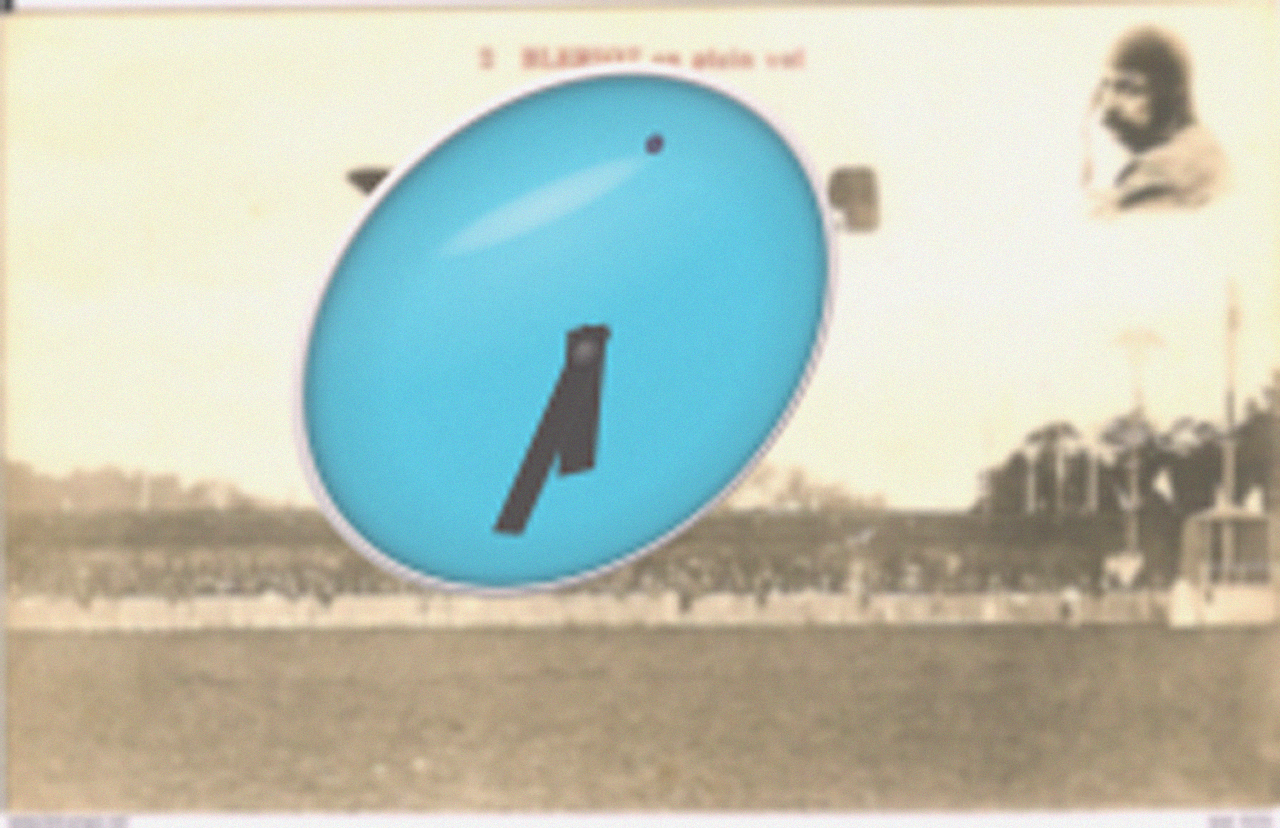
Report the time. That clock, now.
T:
5:31
